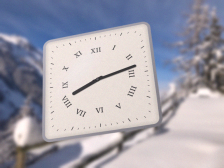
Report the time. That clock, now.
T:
8:13
